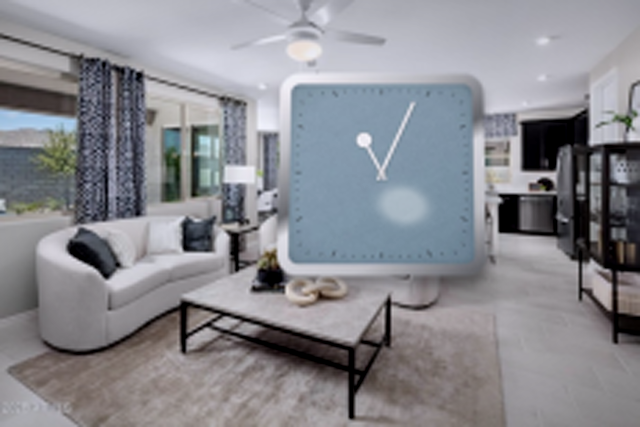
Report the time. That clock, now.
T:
11:04
